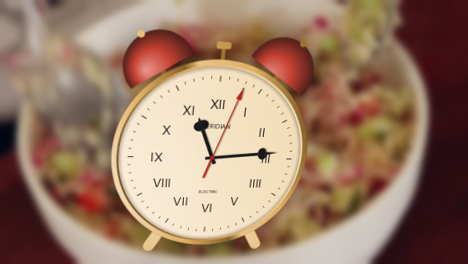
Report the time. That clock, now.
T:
11:14:03
